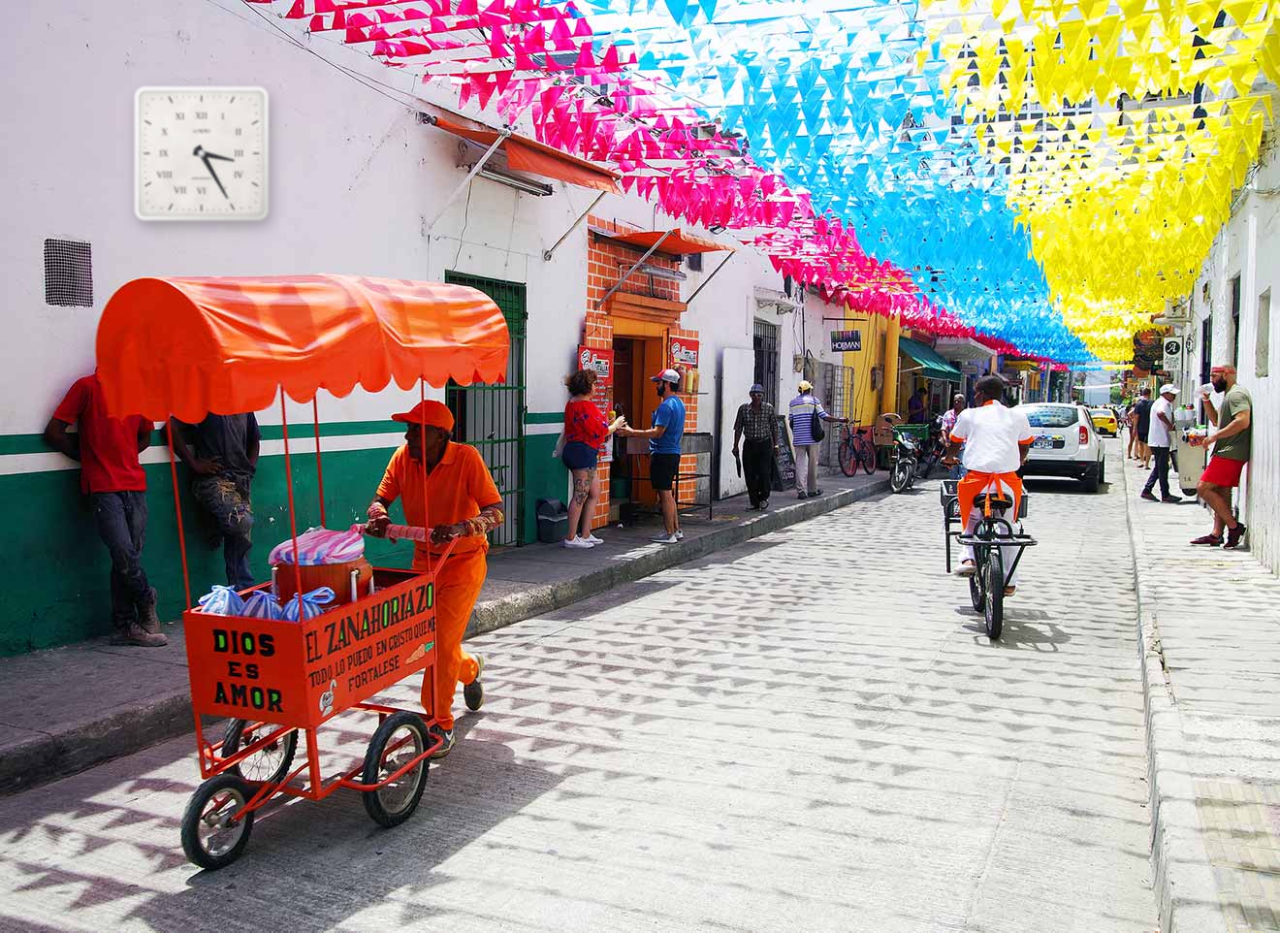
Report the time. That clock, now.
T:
3:25
